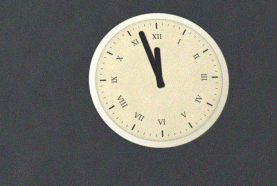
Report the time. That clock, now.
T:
11:57
